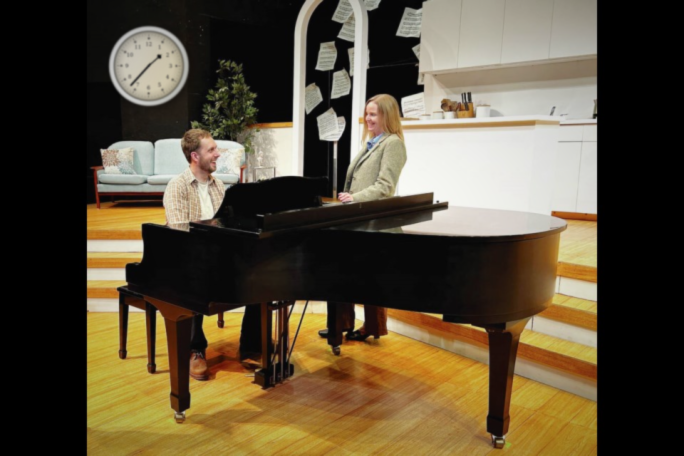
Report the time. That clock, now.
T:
1:37
